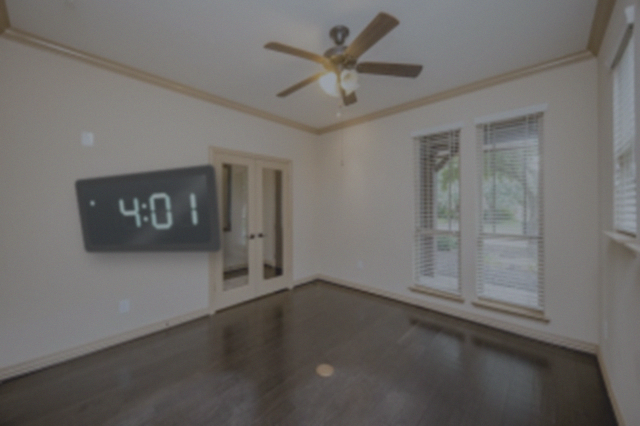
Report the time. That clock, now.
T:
4:01
